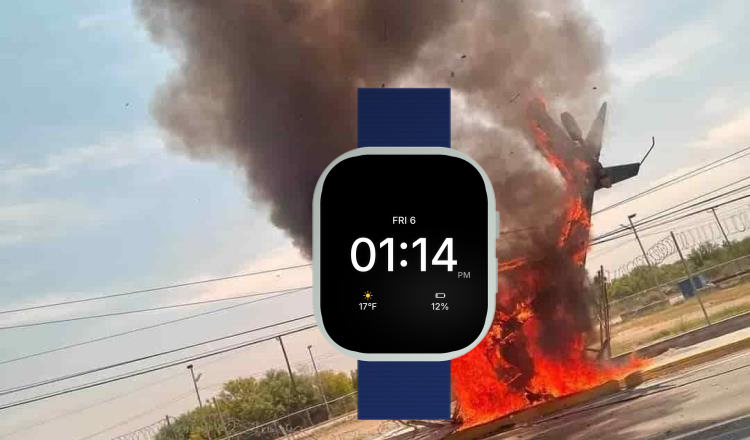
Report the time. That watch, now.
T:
1:14
